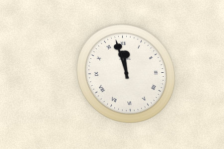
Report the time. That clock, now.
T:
11:58
